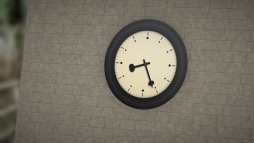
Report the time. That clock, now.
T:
8:26
